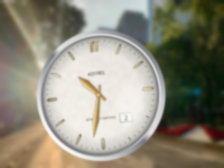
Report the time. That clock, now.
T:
10:32
